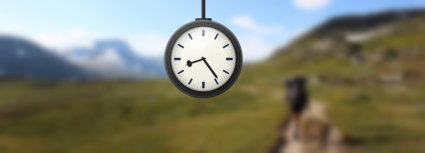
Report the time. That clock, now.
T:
8:24
